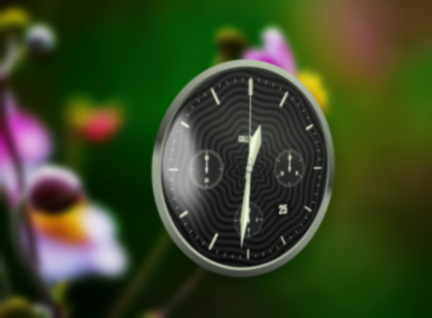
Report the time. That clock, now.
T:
12:31
